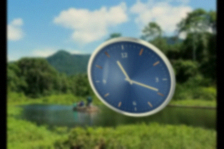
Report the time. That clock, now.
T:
11:19
